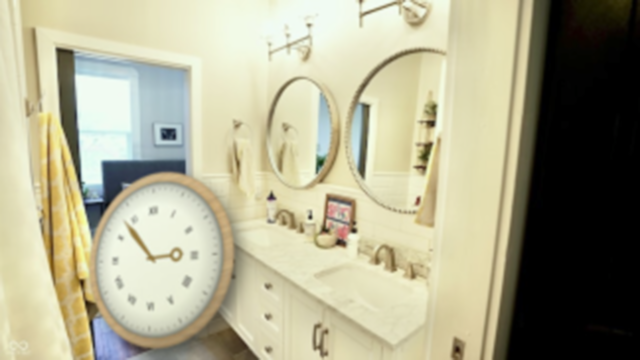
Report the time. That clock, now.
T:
2:53
